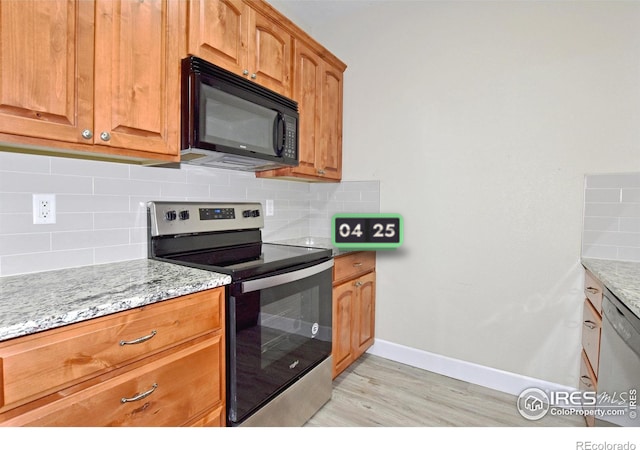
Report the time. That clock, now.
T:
4:25
